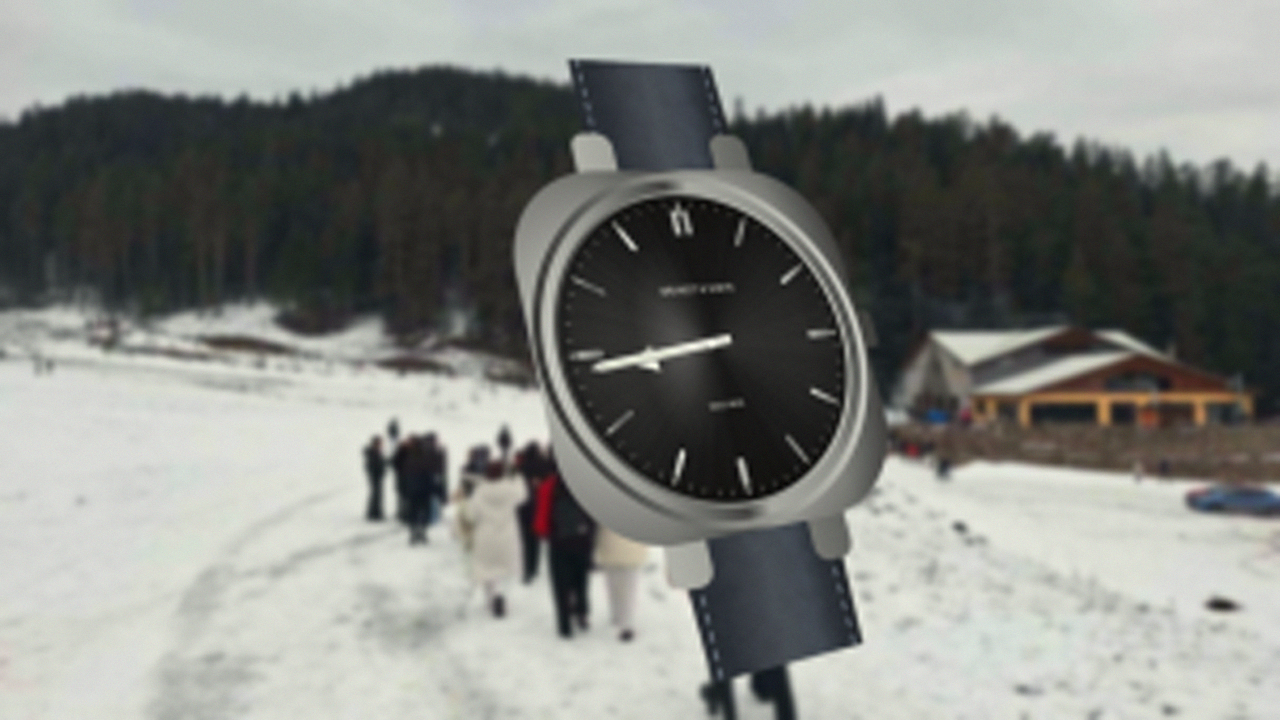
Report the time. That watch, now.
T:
8:44
